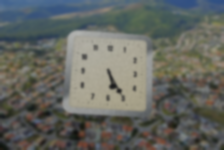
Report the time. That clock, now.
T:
5:25
